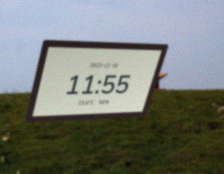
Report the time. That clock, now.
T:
11:55
